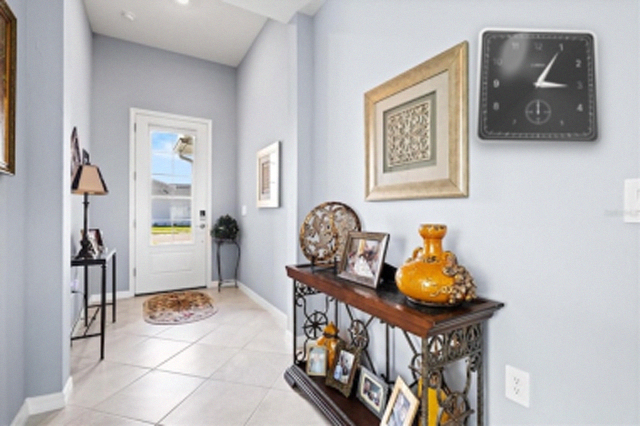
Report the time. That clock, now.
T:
3:05
